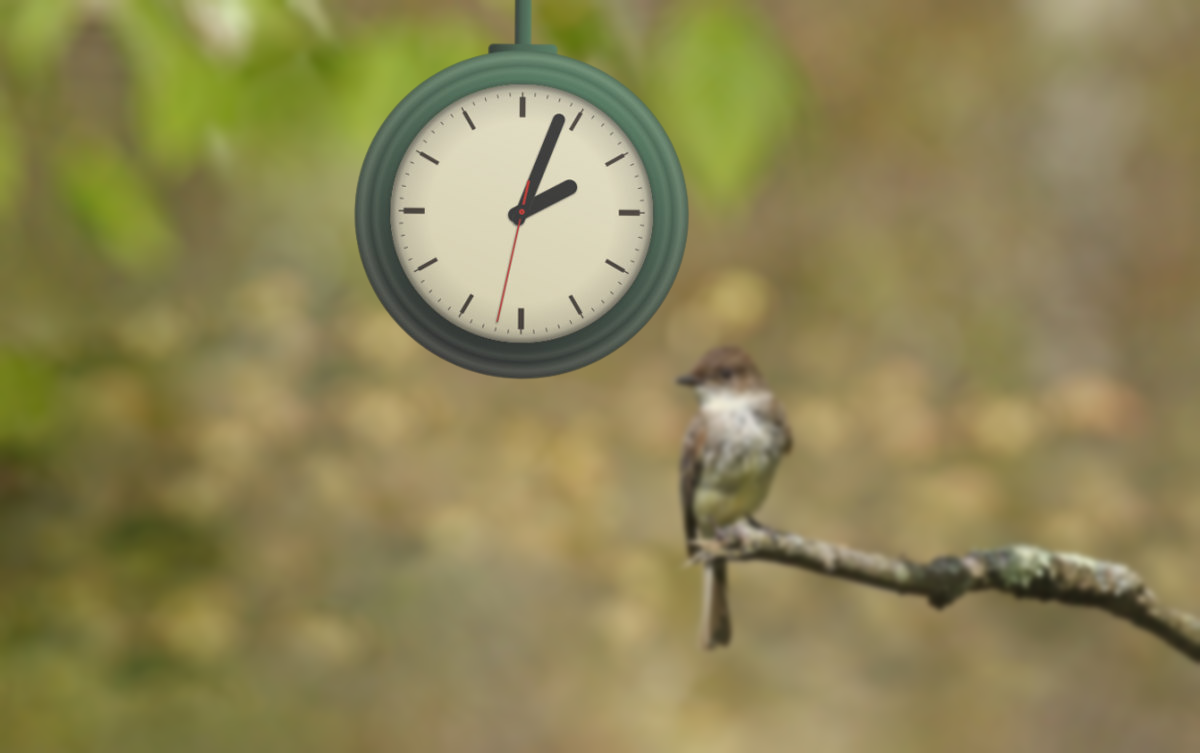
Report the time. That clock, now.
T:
2:03:32
